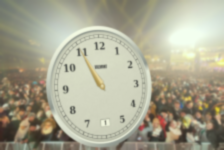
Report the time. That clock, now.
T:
10:55
